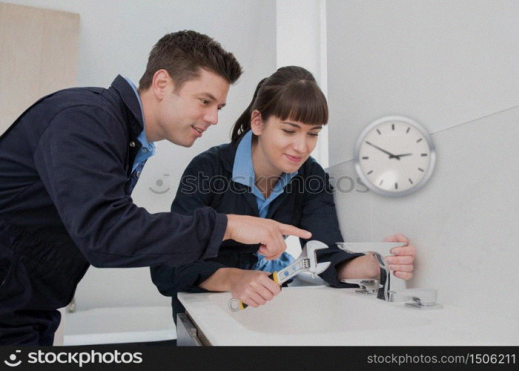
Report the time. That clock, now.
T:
2:50
